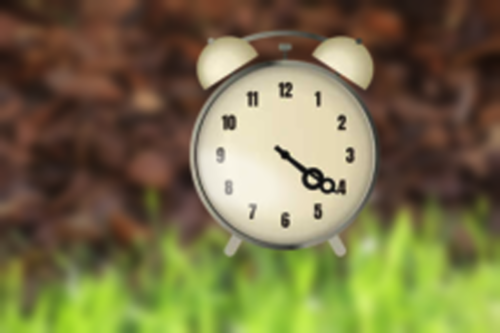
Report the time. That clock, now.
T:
4:21
